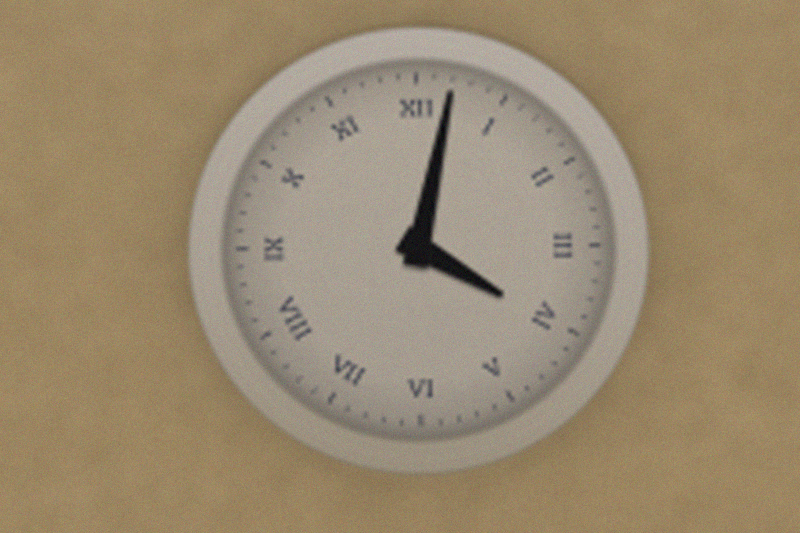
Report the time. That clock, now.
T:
4:02
